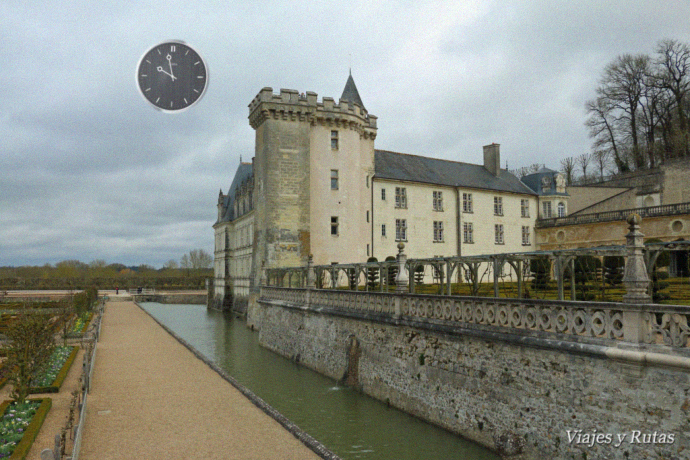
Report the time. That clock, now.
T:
9:58
